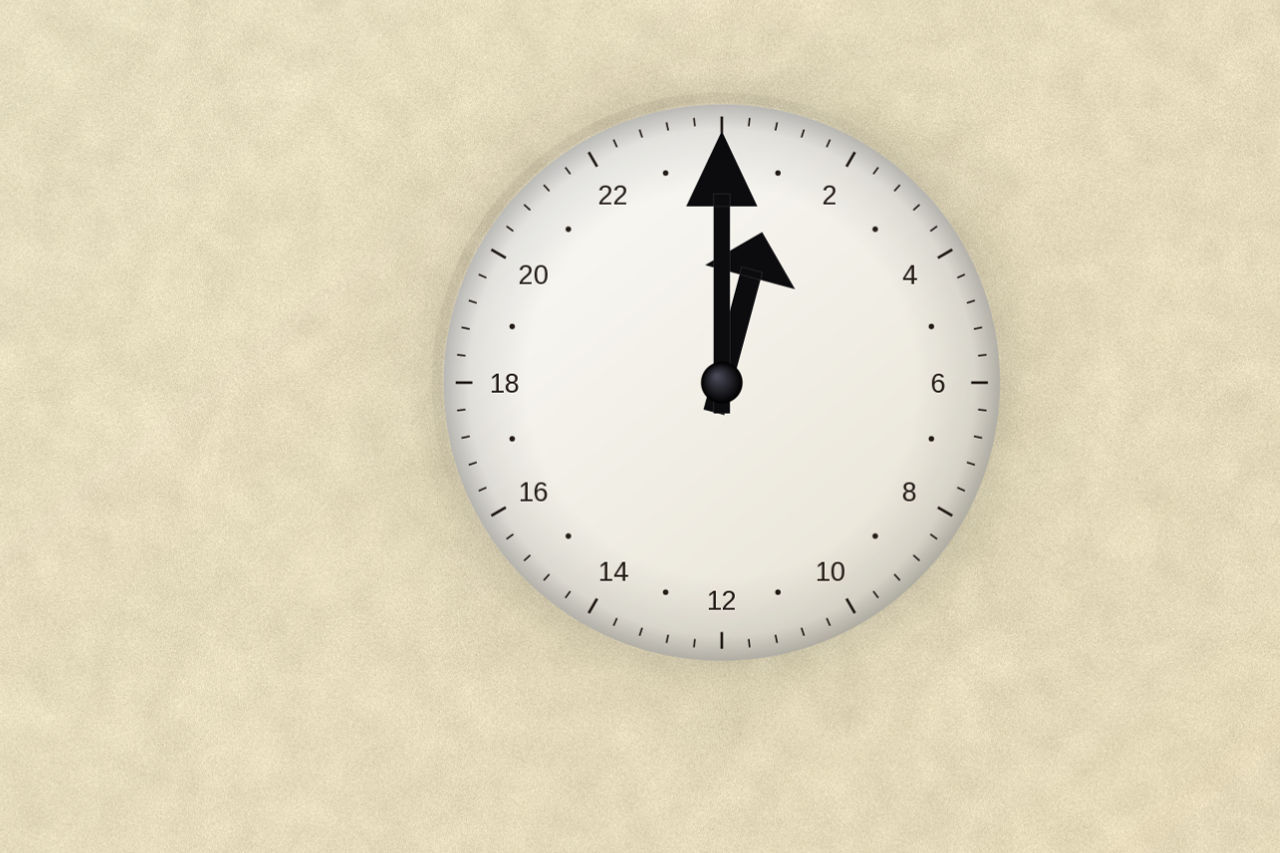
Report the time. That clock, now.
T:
1:00
